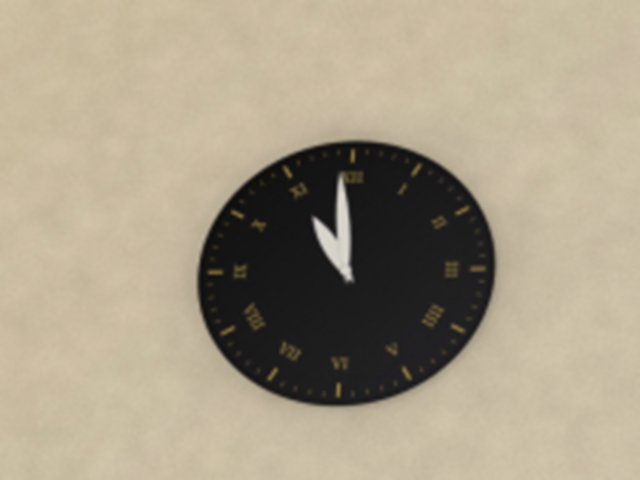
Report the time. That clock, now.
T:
10:59
